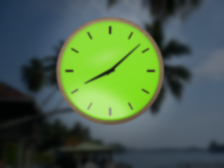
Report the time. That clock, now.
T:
8:08
